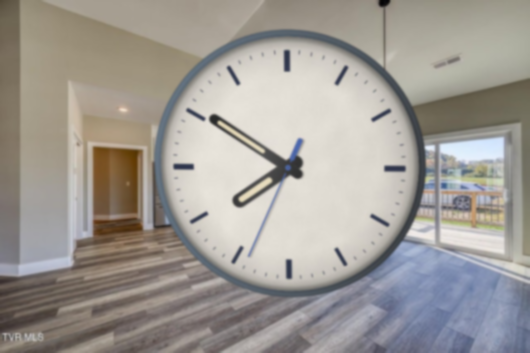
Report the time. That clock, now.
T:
7:50:34
